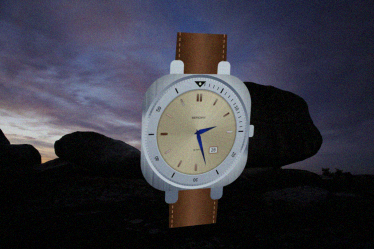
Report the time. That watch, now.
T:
2:27
